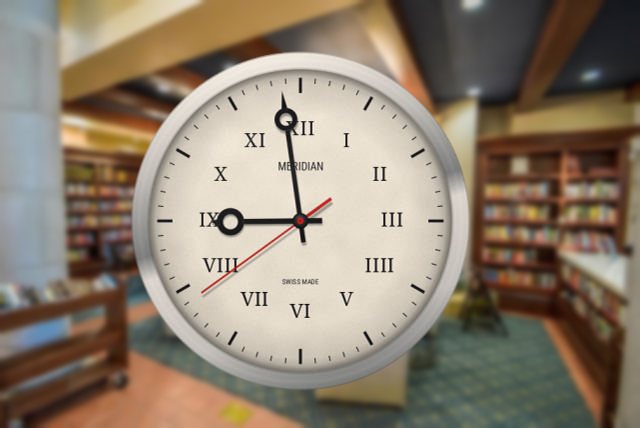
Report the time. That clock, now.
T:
8:58:39
